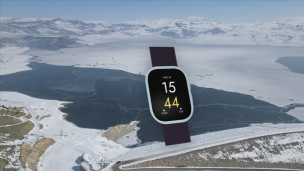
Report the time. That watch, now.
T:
15:44
